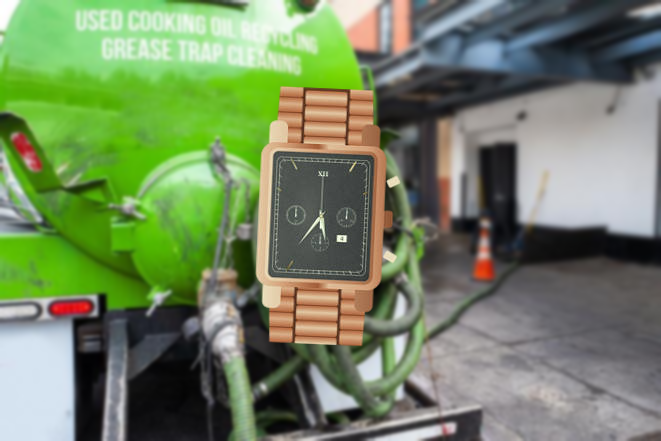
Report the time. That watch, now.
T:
5:36
